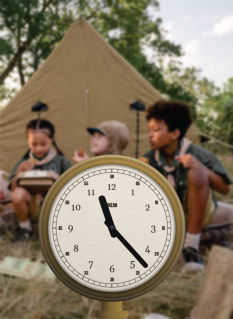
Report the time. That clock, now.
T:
11:23
